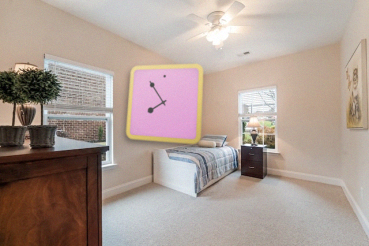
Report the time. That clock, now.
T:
7:54
